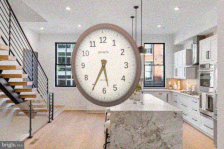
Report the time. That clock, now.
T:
5:35
